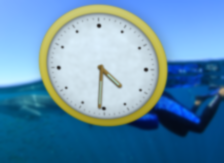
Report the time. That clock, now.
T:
4:31
